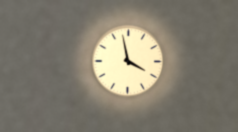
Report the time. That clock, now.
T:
3:58
